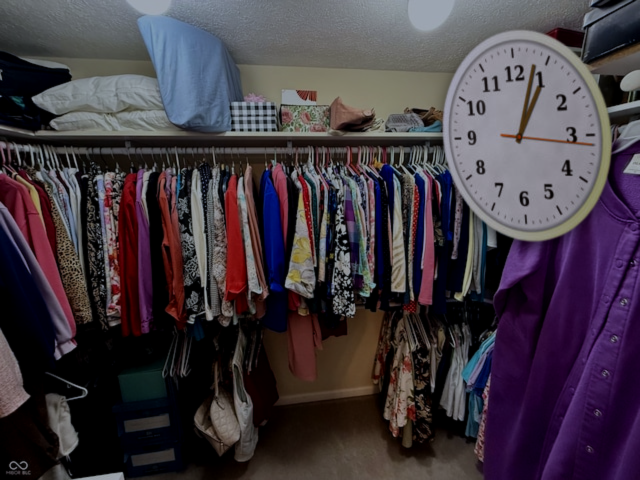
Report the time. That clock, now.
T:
1:03:16
